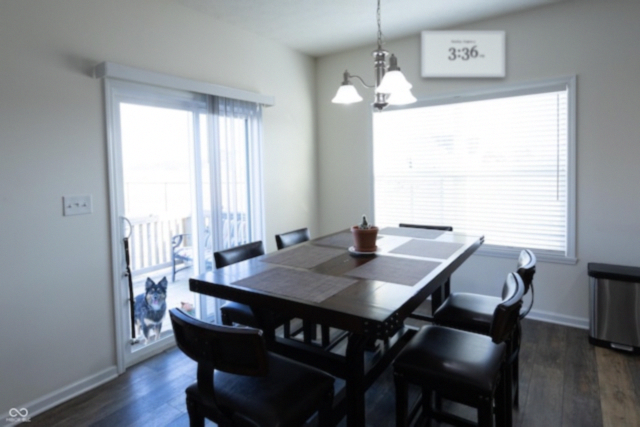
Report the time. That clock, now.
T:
3:36
